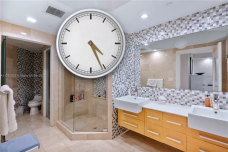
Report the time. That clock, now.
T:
4:26
